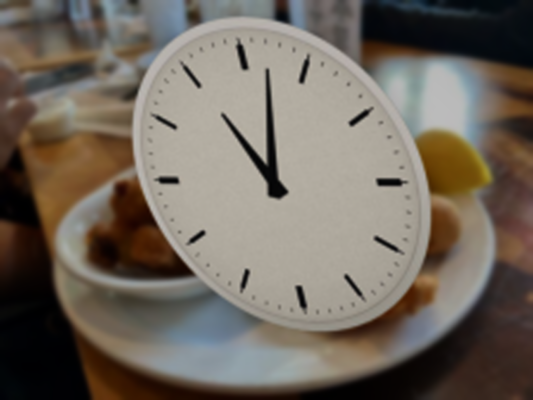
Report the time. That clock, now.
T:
11:02
